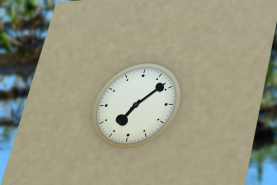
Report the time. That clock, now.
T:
7:08
